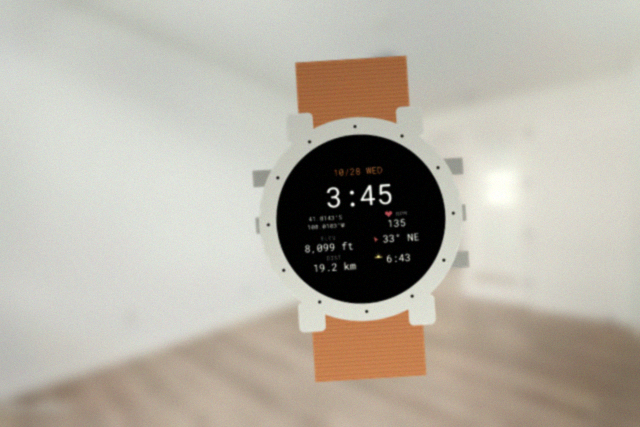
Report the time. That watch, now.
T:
3:45
